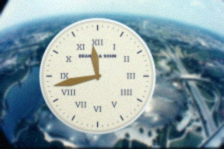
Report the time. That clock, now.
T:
11:43
